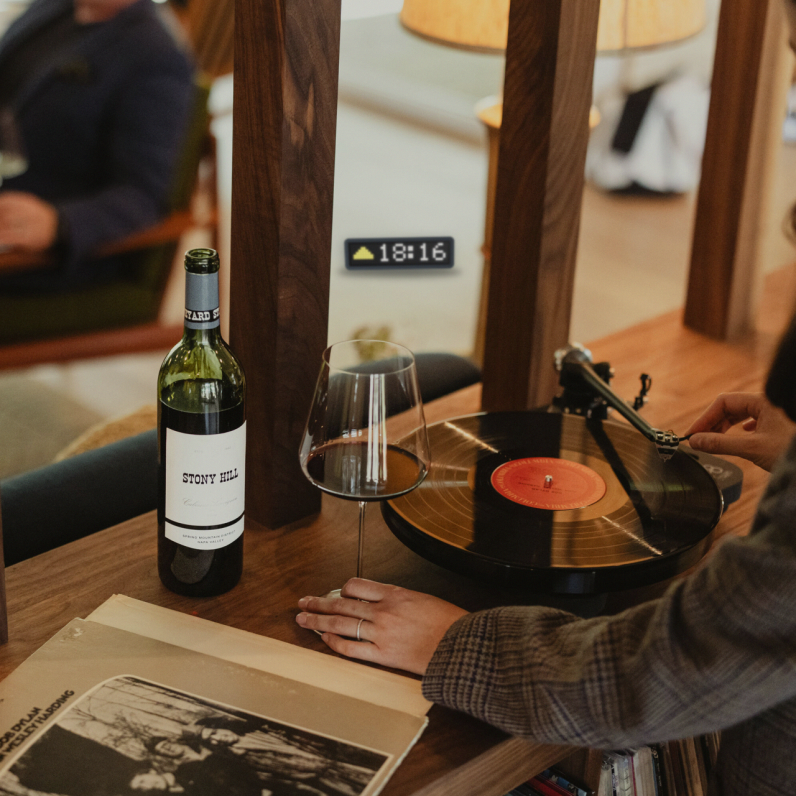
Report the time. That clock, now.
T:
18:16
